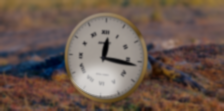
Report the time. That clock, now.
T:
12:16
